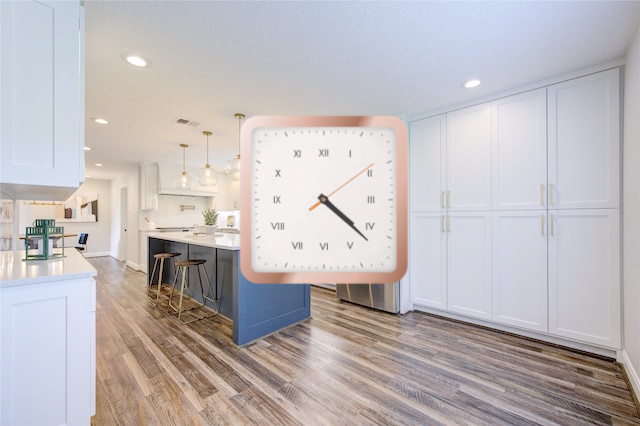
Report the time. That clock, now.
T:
4:22:09
